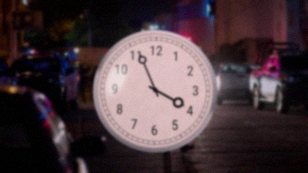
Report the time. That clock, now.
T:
3:56
